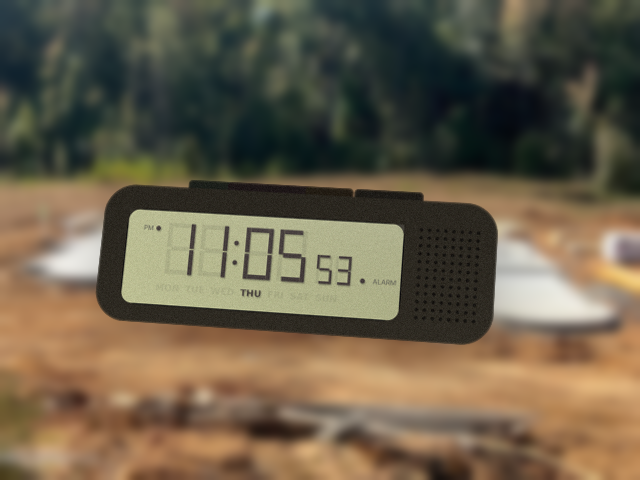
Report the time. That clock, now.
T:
11:05:53
